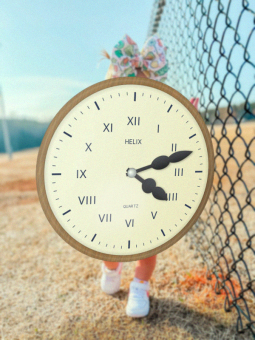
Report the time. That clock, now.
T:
4:12
